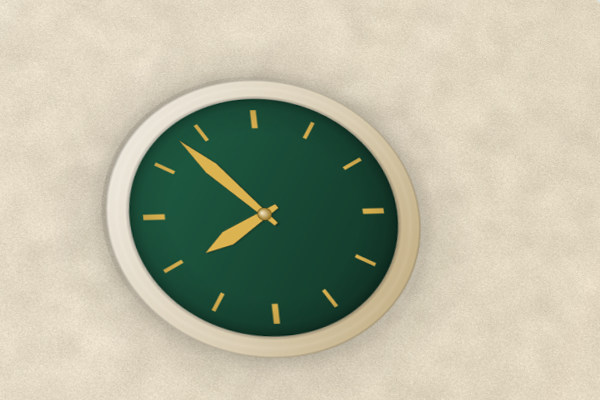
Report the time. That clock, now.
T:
7:53
